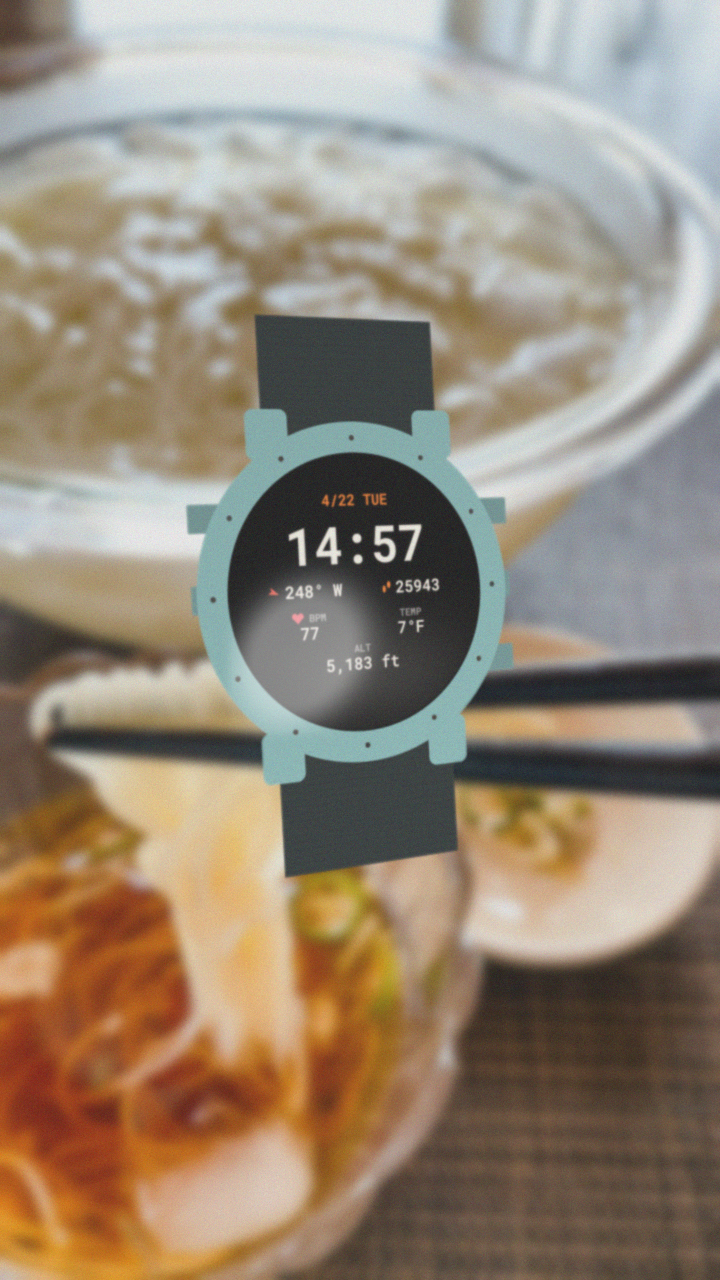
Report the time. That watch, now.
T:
14:57
